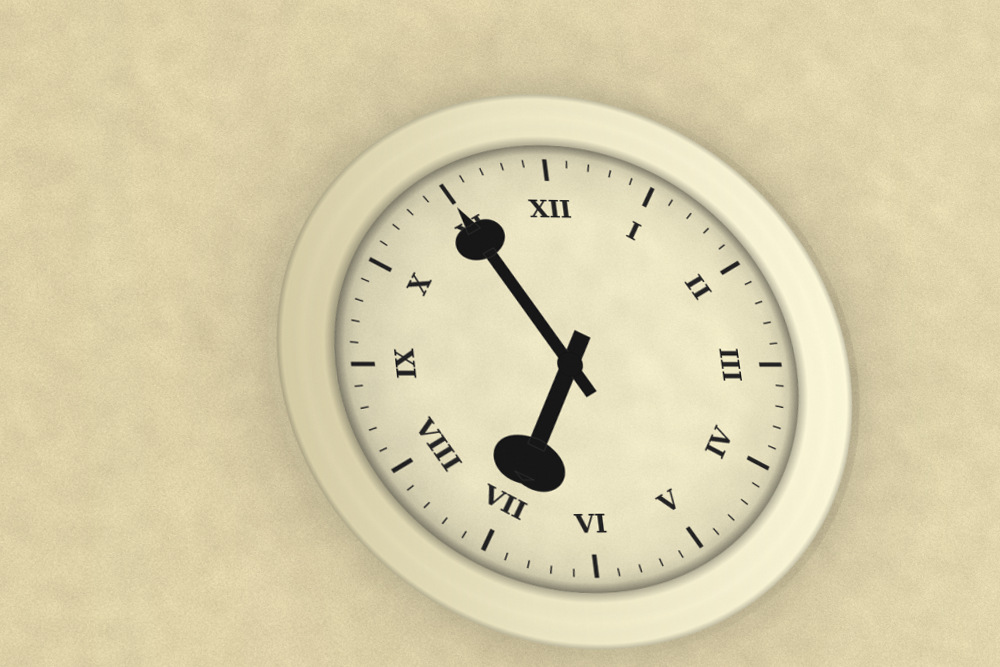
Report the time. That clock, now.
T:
6:55
